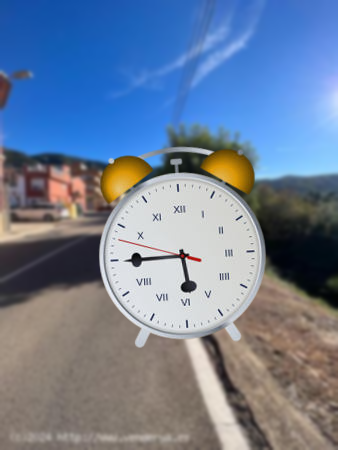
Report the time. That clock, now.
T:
5:44:48
